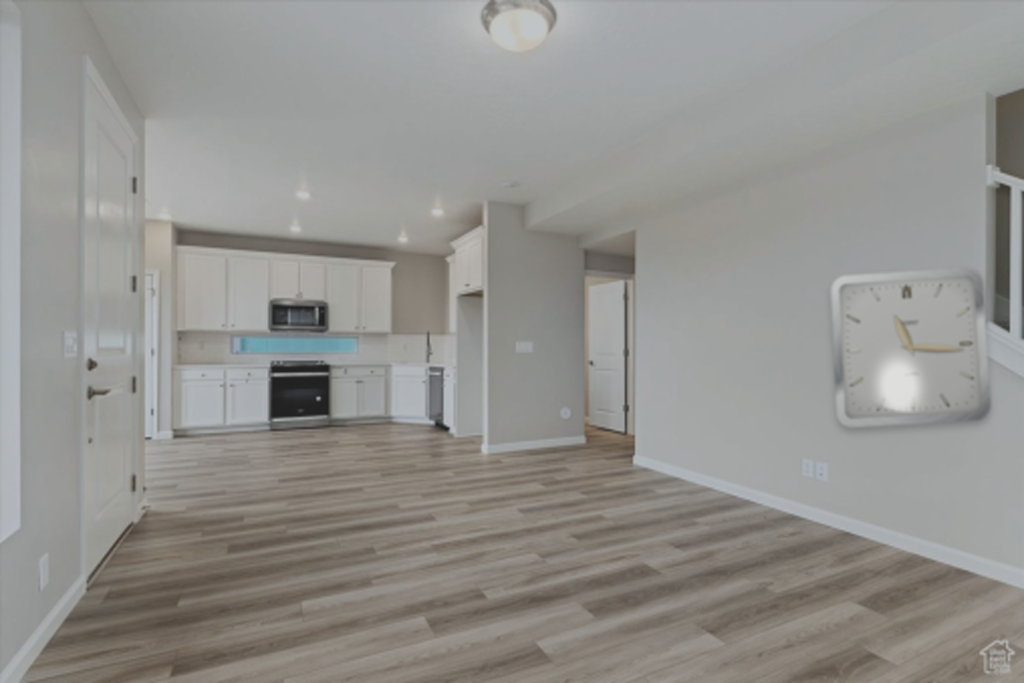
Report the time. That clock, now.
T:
11:16
